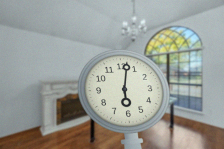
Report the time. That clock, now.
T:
6:02
